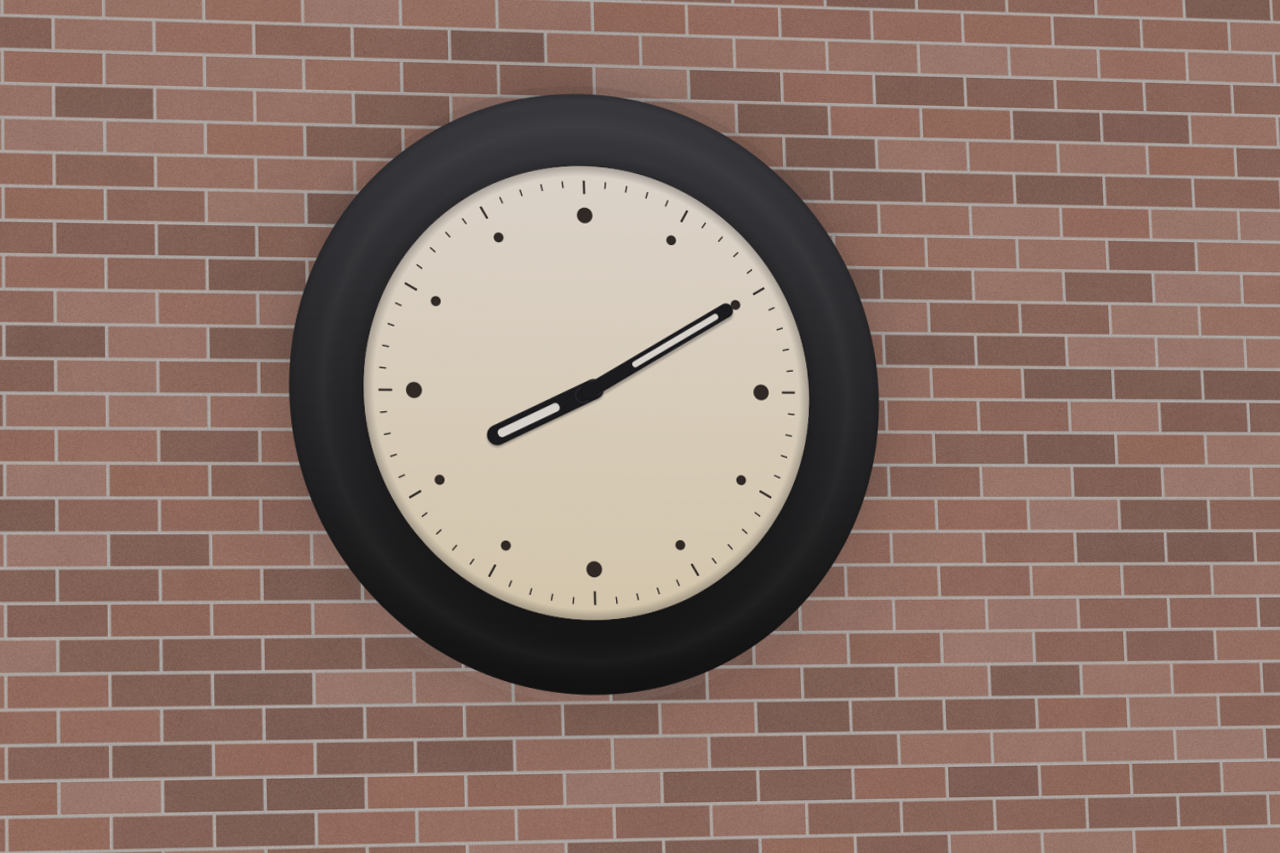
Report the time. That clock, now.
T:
8:10
